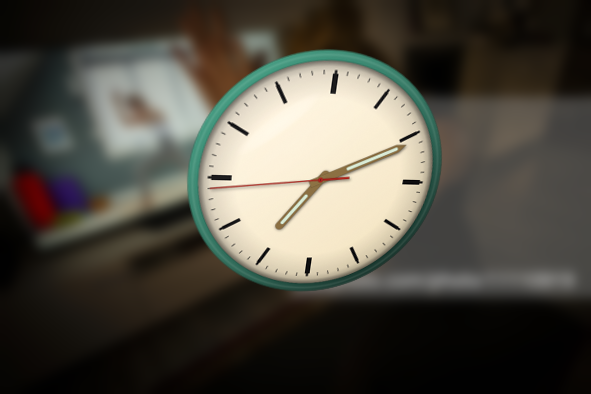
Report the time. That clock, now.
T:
7:10:44
